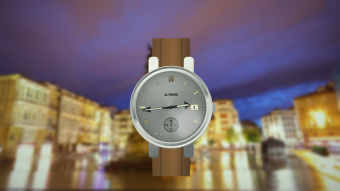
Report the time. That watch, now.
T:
2:44
